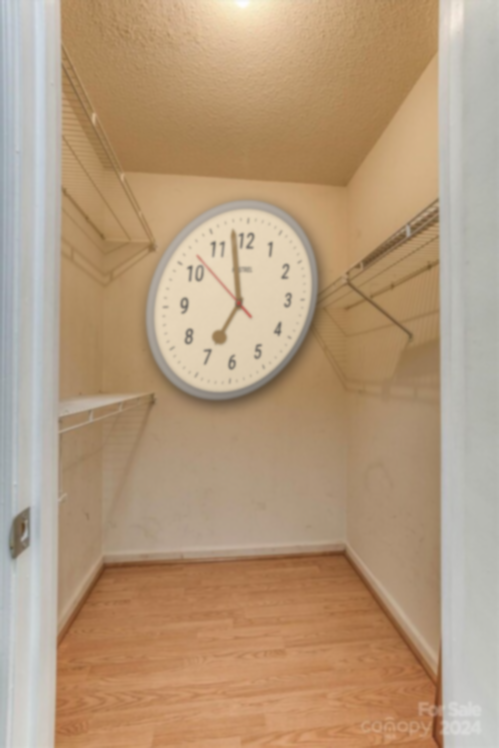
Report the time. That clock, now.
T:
6:57:52
